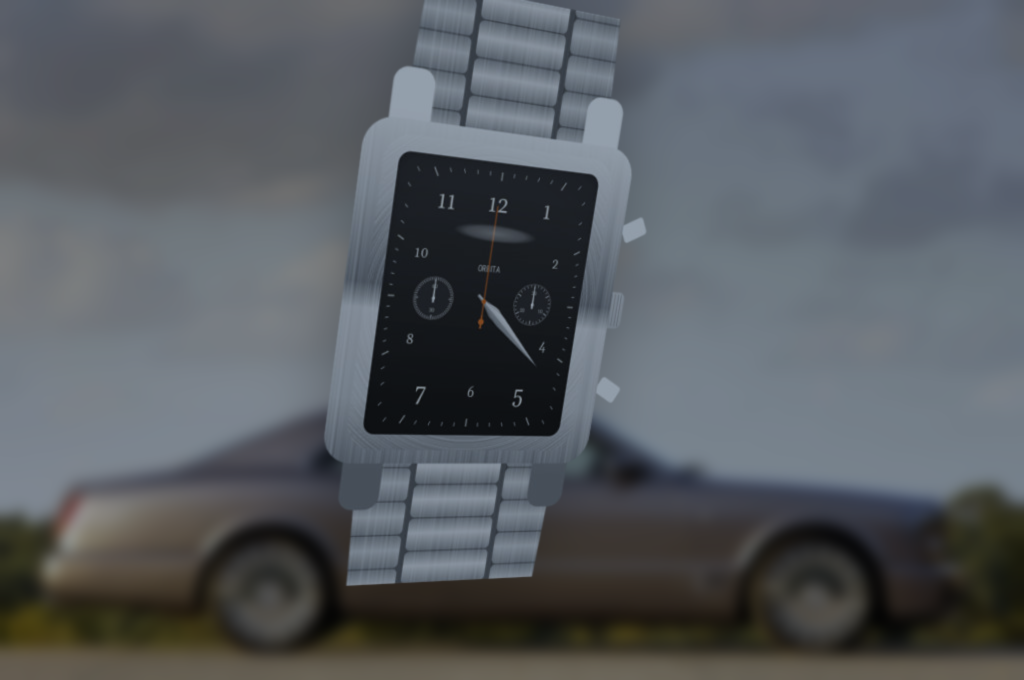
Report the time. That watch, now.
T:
4:22
